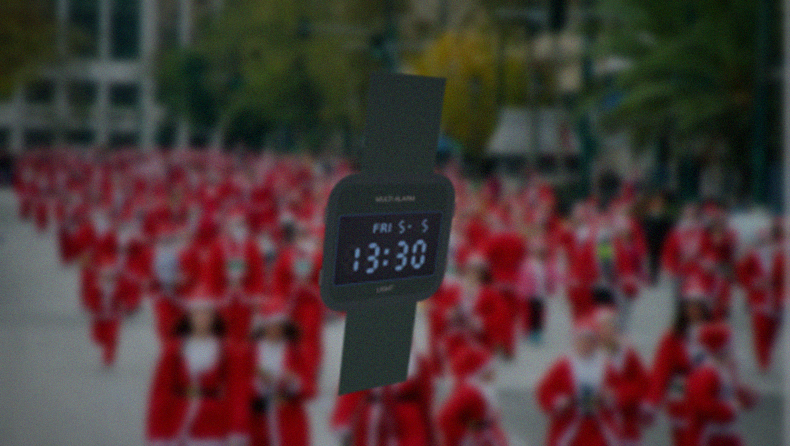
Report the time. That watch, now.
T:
13:30
